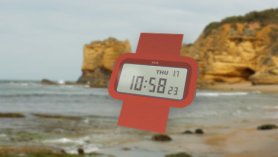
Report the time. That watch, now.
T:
10:58:23
